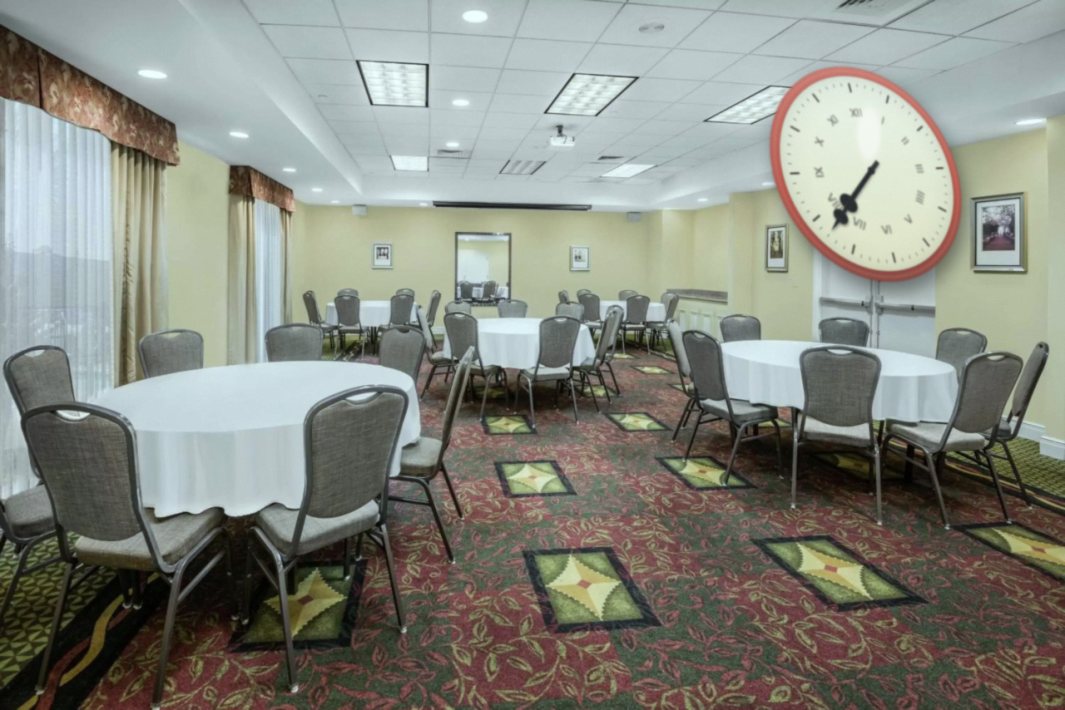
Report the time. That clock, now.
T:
7:38
